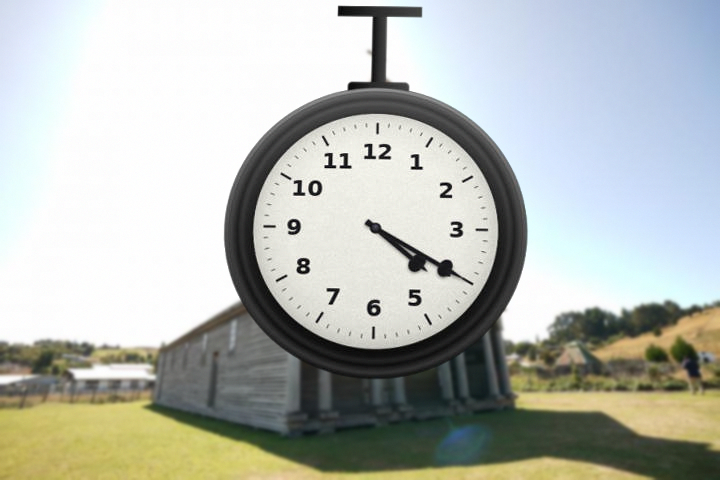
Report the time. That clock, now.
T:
4:20
